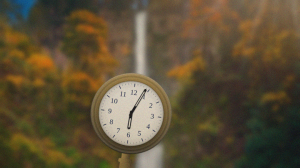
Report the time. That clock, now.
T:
6:04
